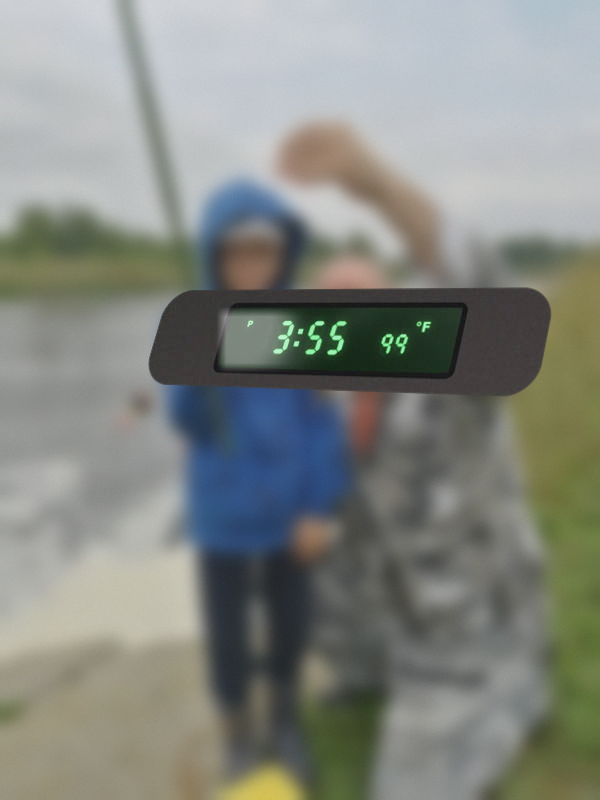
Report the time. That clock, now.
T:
3:55
